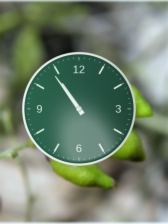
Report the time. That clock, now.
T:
10:54
